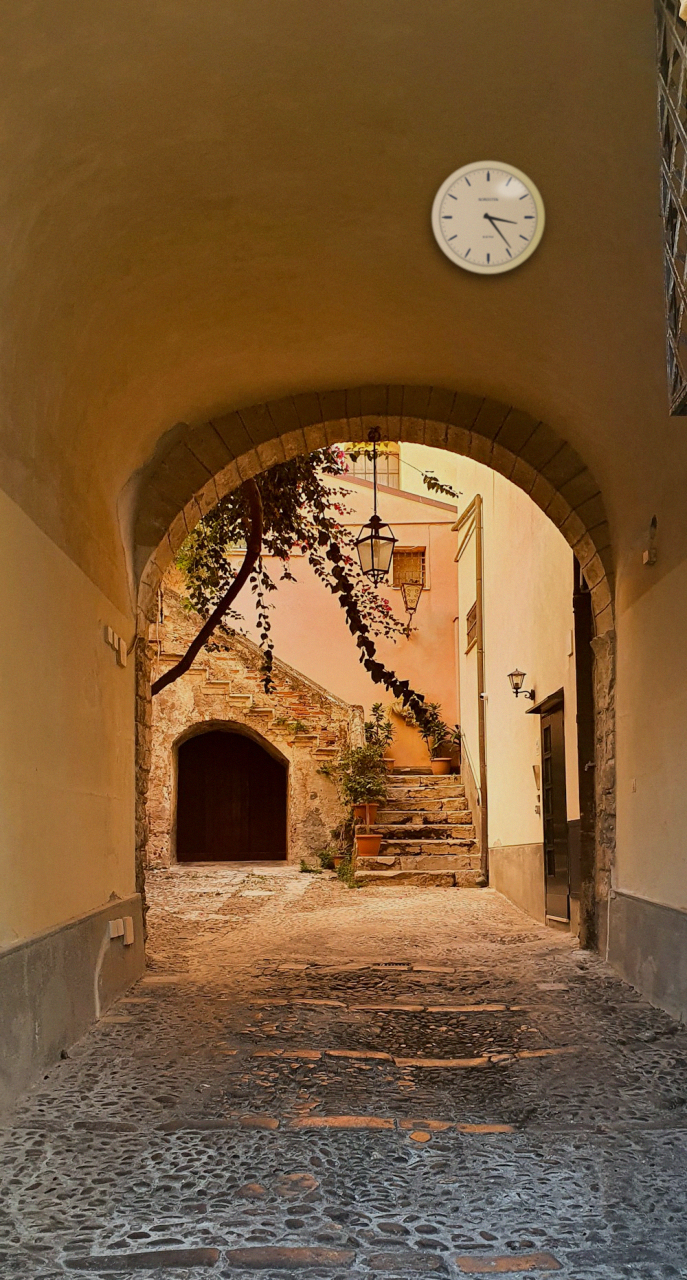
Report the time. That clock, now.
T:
3:24
